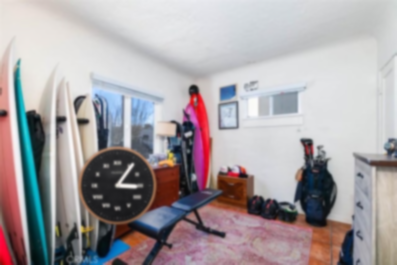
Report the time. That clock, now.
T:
3:06
